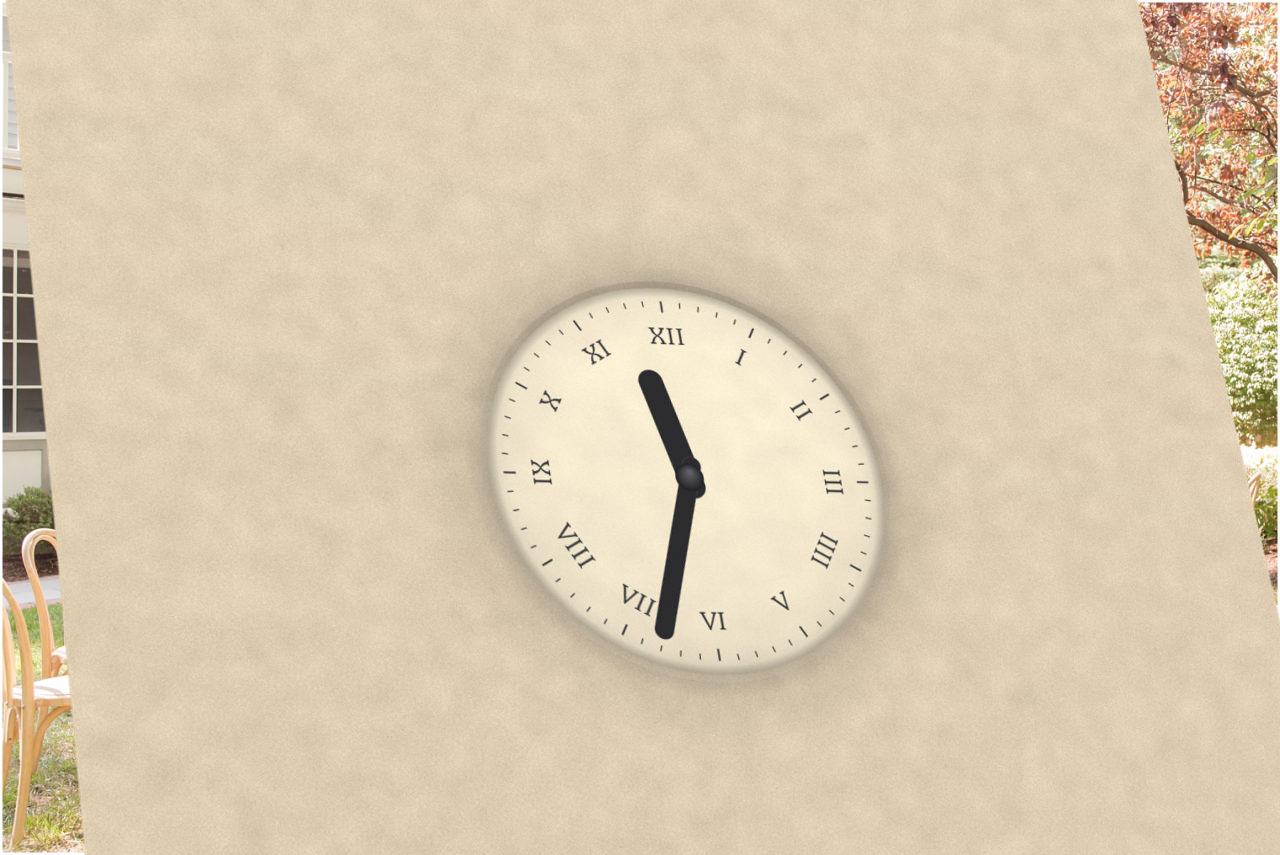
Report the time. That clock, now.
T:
11:33
